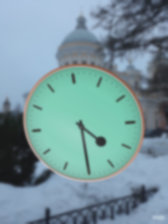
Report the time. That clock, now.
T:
4:30
